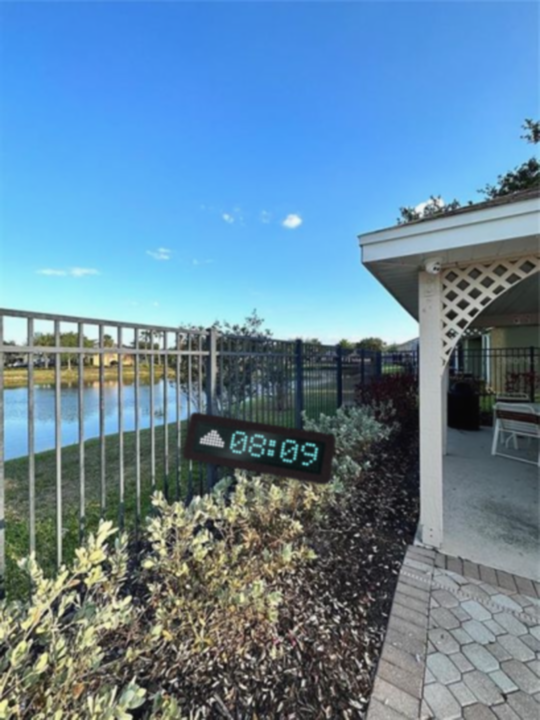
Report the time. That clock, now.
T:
8:09
